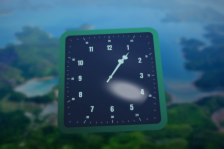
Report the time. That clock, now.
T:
1:06
